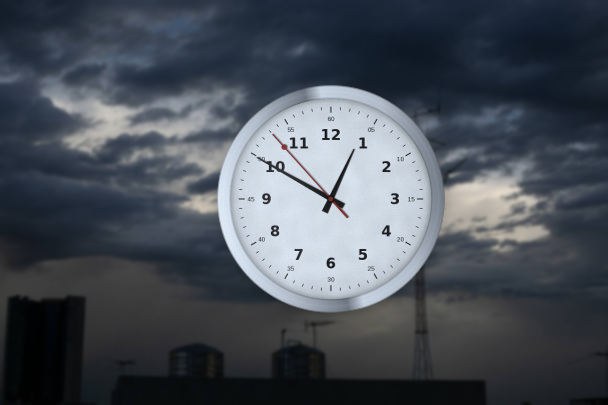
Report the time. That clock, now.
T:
12:49:53
